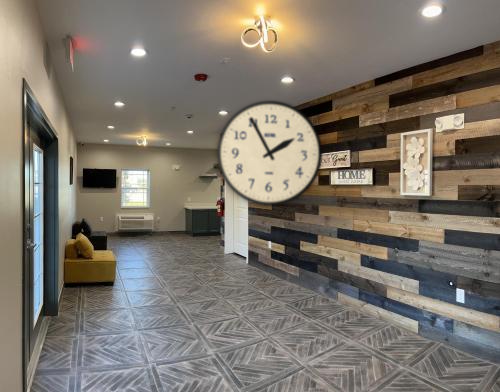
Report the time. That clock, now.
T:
1:55
